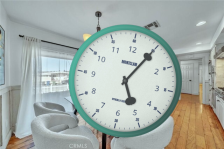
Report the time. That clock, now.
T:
5:05
